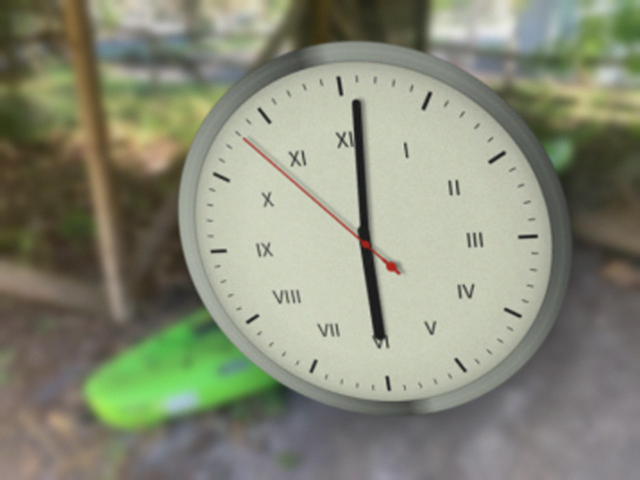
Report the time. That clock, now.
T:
6:00:53
